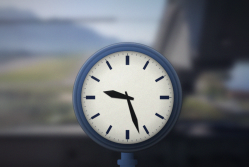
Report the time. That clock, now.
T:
9:27
